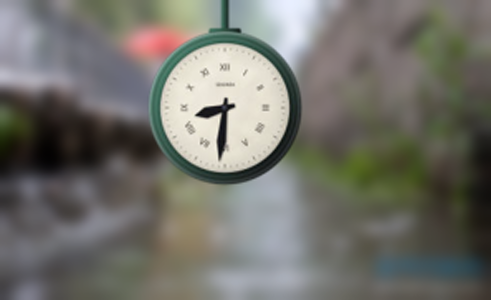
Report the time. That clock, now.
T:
8:31
